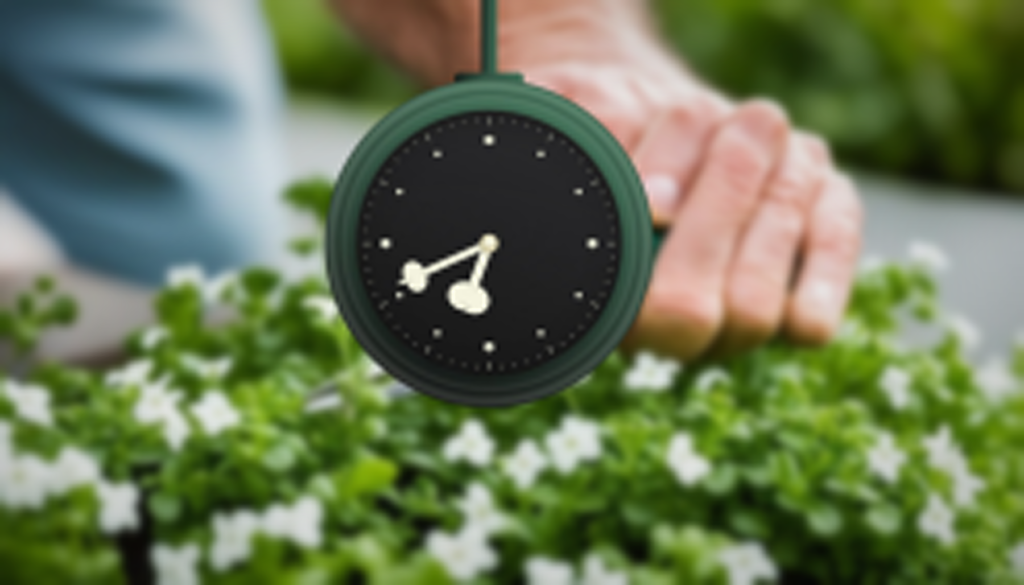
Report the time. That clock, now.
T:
6:41
